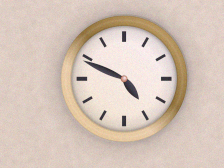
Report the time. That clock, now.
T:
4:49
